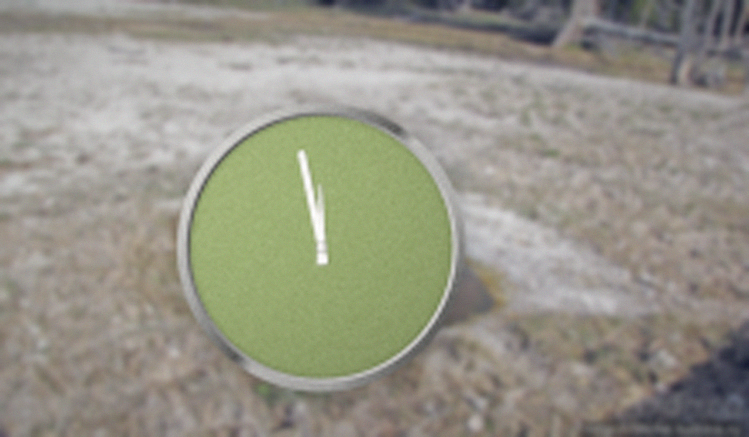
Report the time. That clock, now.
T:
11:58
